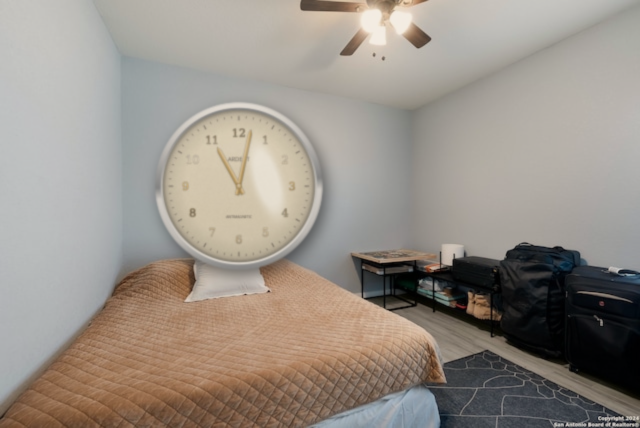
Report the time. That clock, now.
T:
11:02
